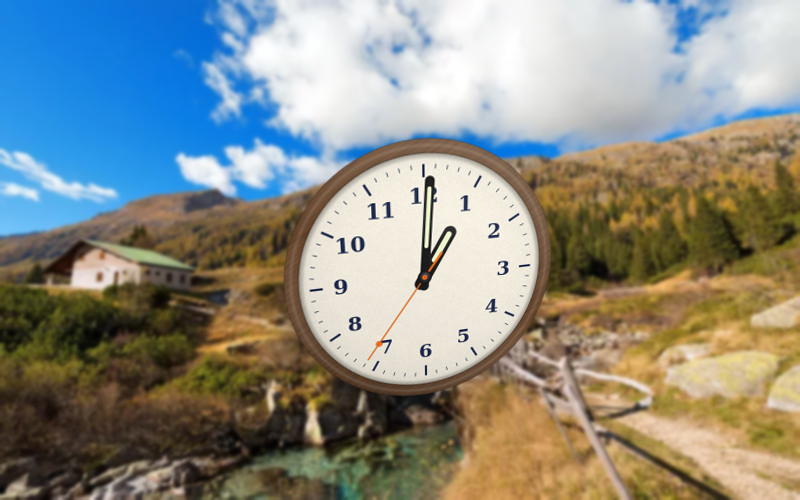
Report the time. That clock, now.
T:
1:00:36
